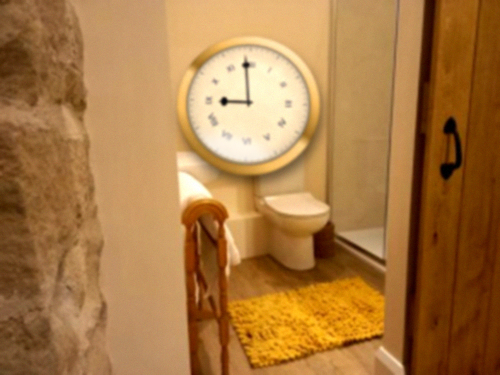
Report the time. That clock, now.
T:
8:59
